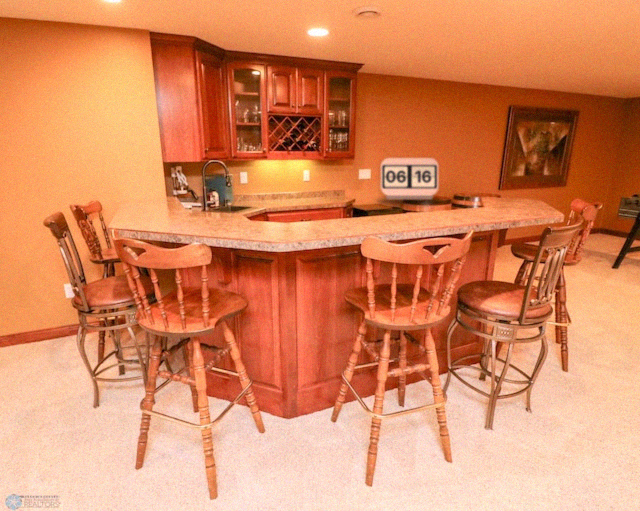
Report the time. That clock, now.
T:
6:16
